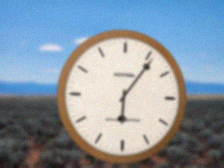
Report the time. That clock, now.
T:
6:06
